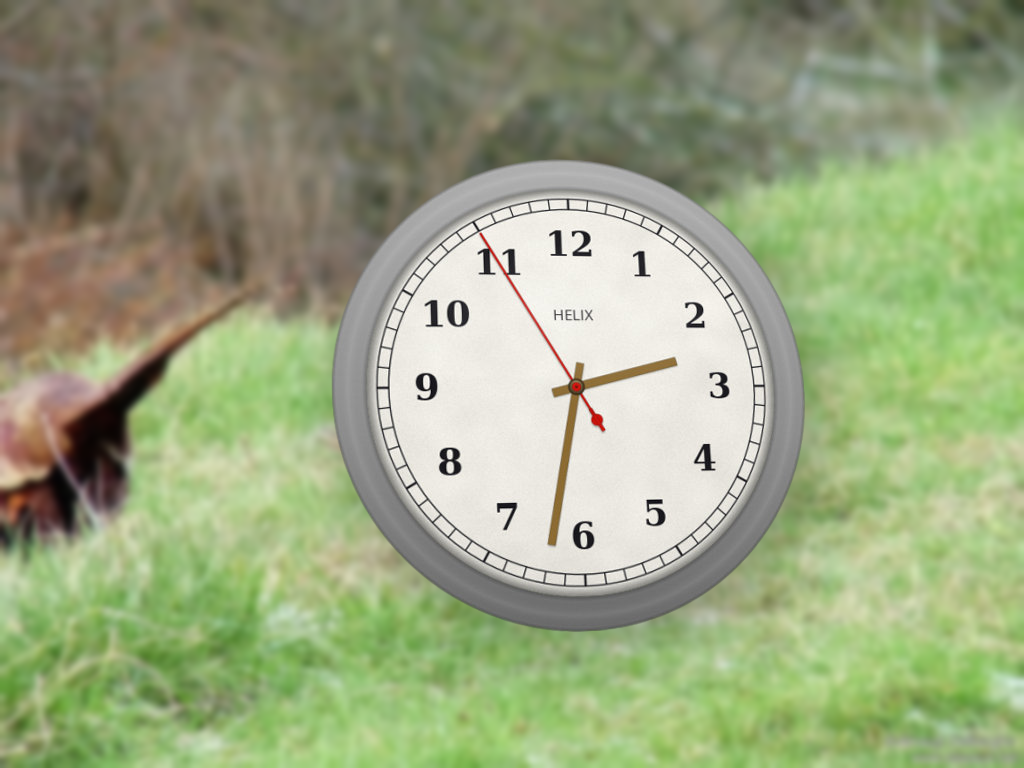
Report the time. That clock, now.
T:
2:31:55
